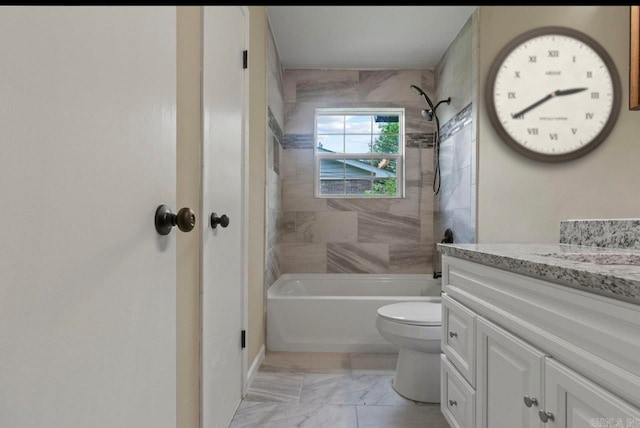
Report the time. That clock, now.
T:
2:40
